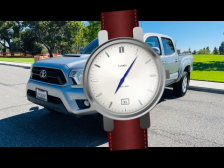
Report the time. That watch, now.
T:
7:06
